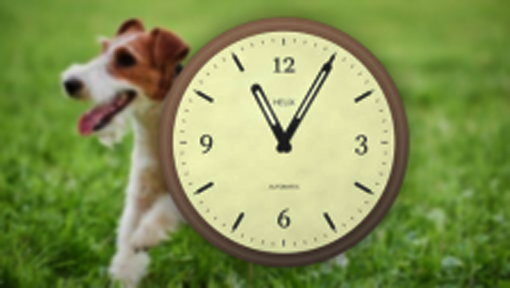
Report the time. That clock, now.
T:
11:05
